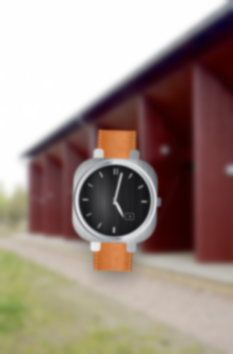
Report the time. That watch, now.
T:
5:02
